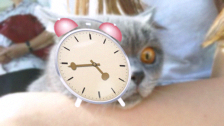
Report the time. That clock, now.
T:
4:44
